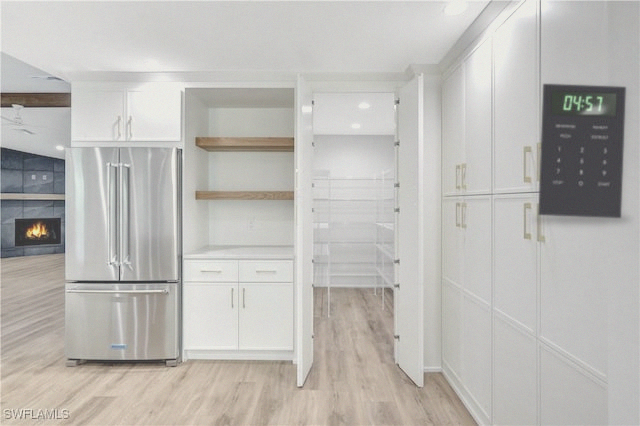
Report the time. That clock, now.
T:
4:57
